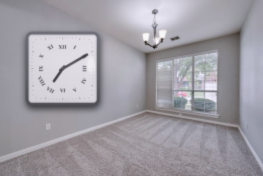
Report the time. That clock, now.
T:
7:10
